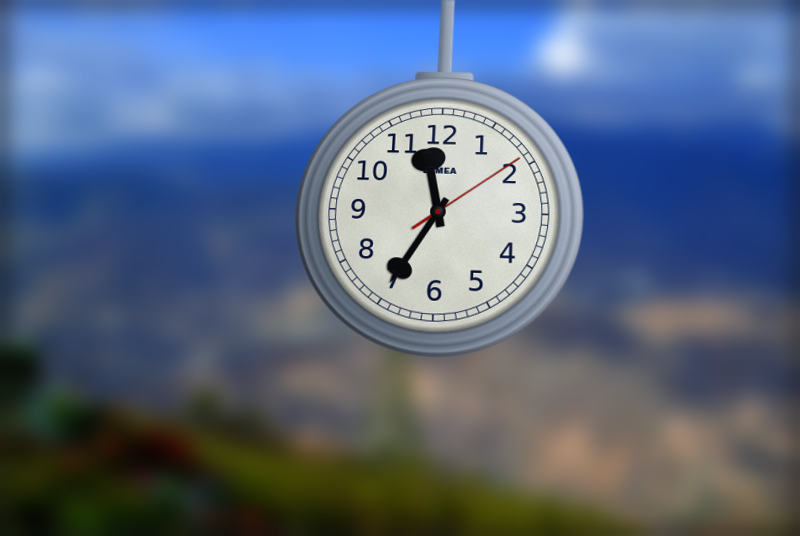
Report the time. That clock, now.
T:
11:35:09
